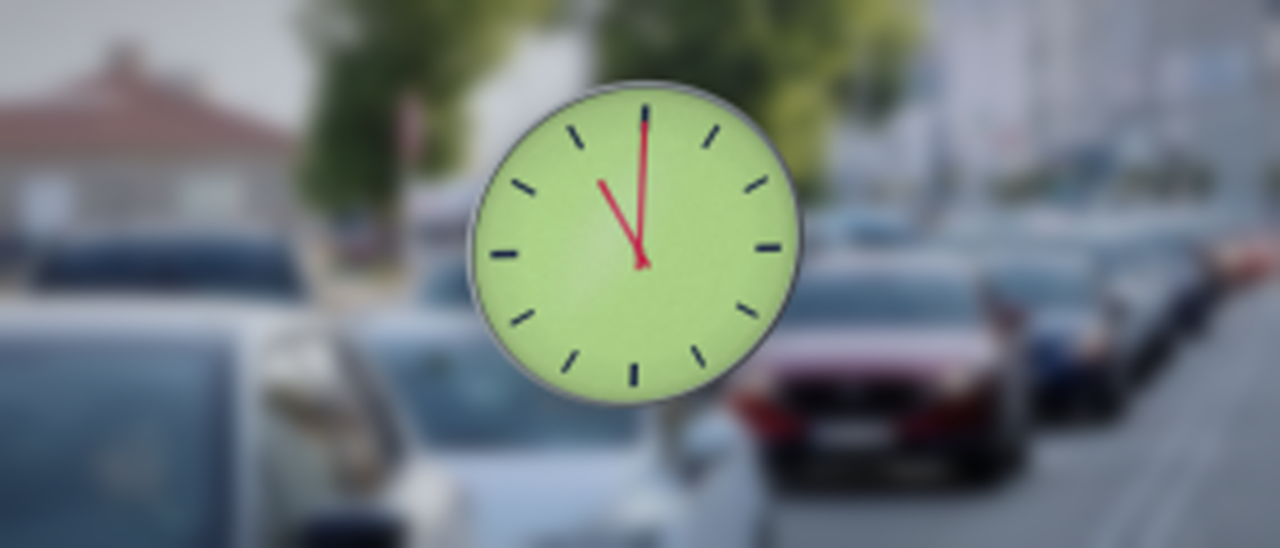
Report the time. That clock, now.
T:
11:00
